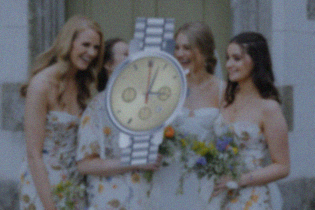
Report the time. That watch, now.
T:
3:03
